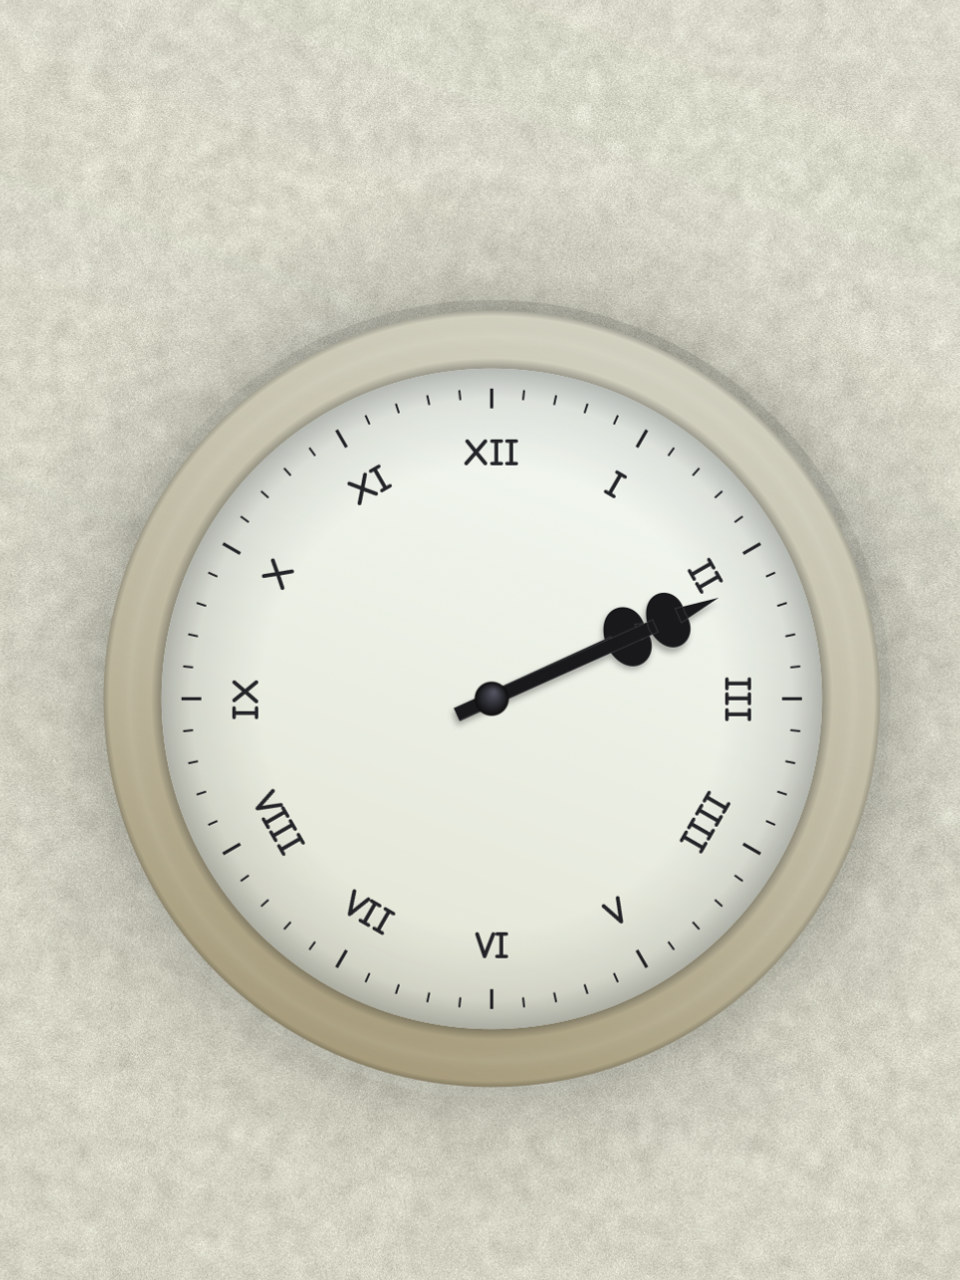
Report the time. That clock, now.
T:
2:11
